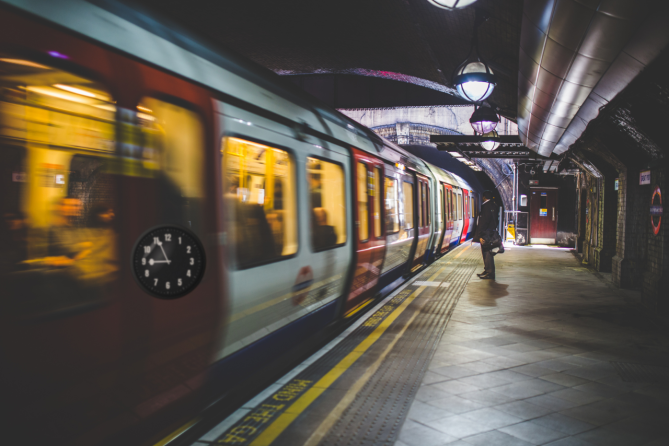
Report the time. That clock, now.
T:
8:56
